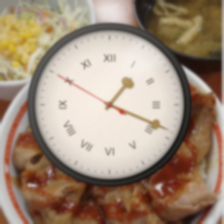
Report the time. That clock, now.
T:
1:18:50
